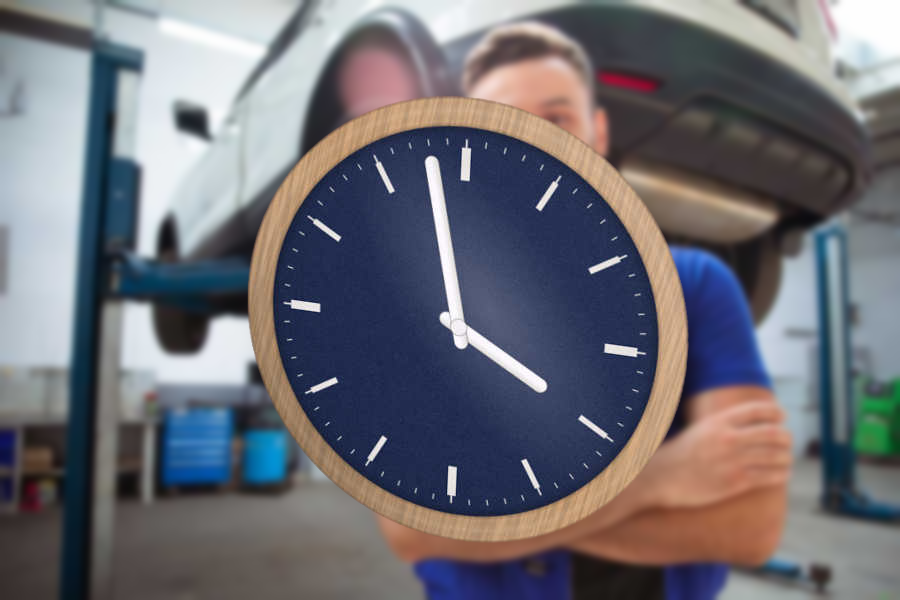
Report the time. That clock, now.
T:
3:58
